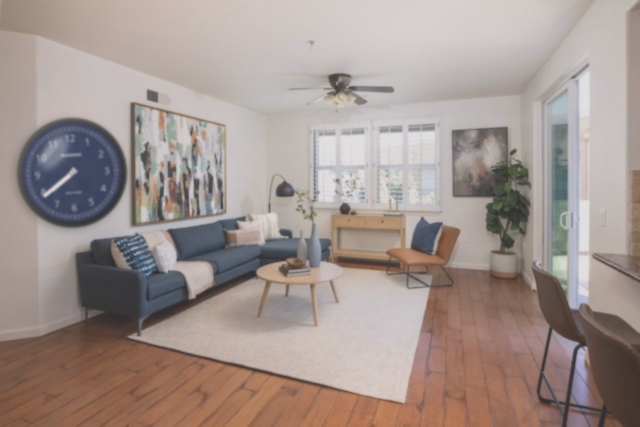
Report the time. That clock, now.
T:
7:39
